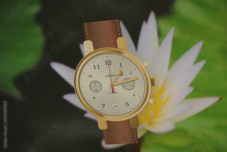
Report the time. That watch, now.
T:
1:13
